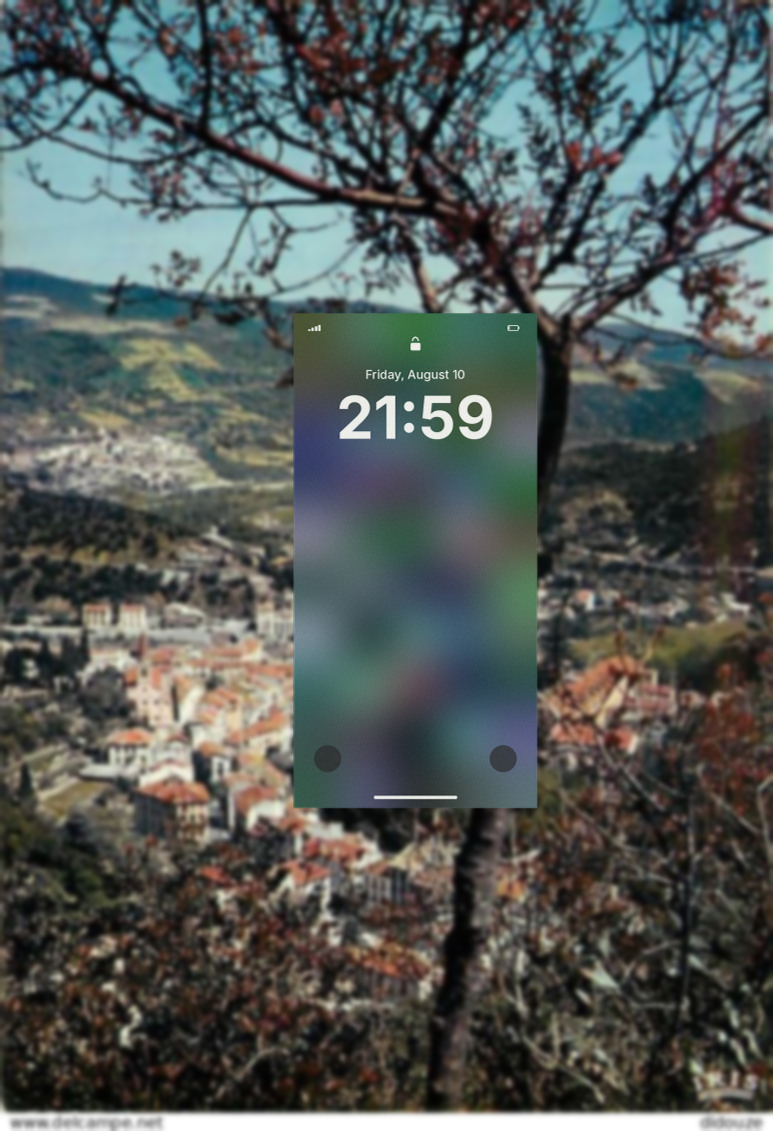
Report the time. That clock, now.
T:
21:59
